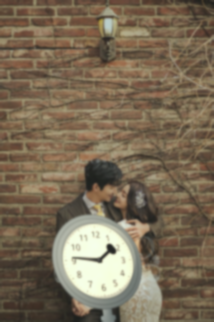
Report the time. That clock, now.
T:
1:46
